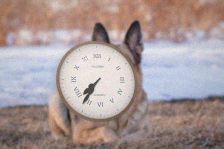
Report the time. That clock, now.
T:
7:36
